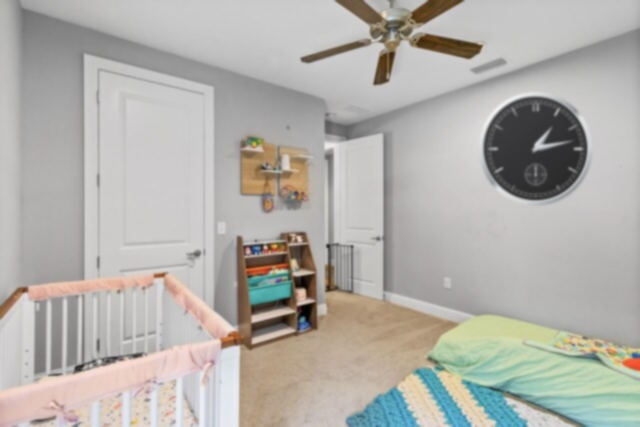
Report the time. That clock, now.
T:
1:13
